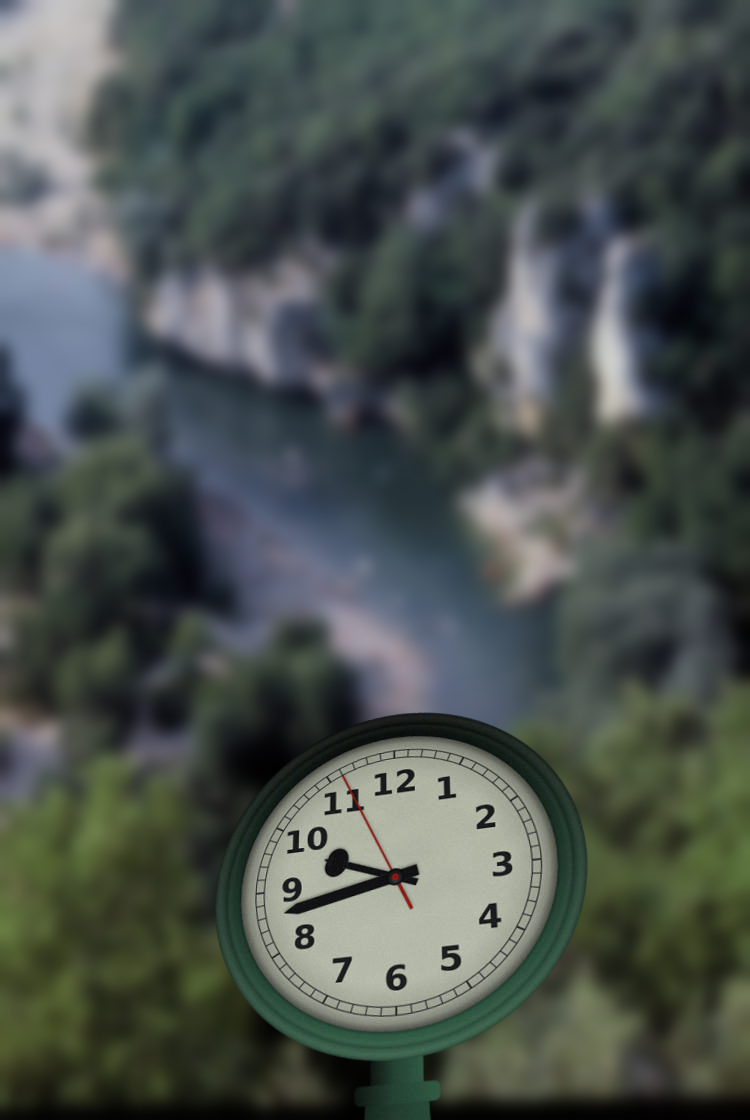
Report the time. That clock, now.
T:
9:42:56
